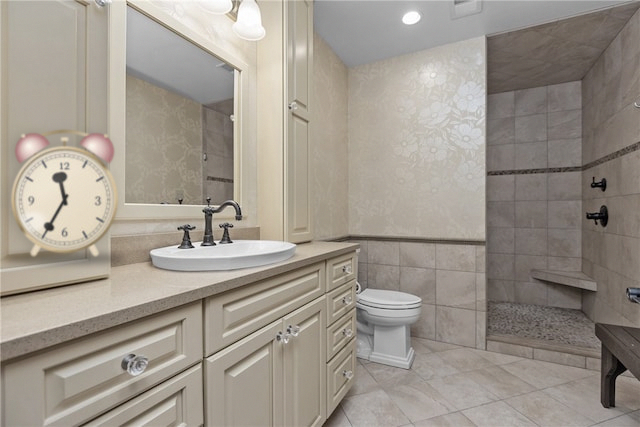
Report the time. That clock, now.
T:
11:35
